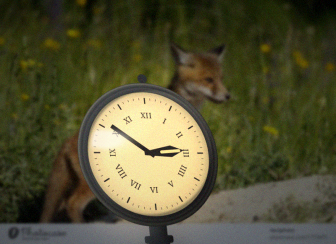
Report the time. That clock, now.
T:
2:51
